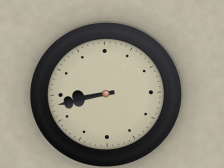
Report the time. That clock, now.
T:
8:43
